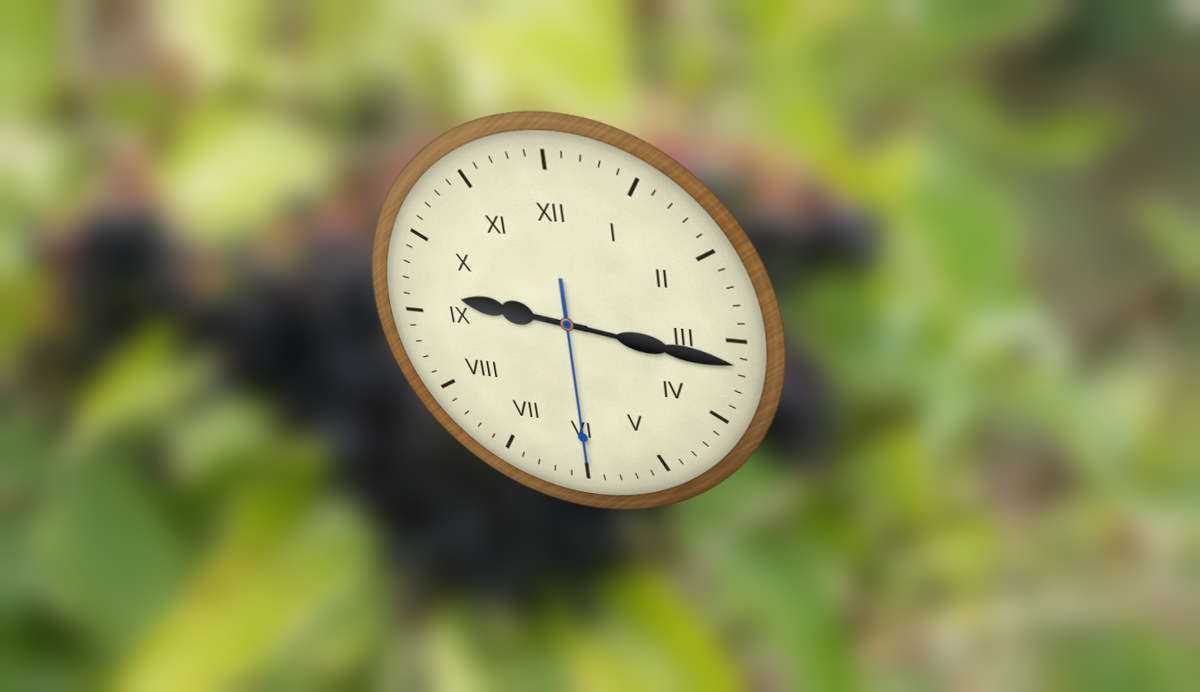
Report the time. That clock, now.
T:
9:16:30
